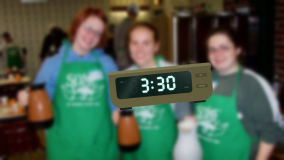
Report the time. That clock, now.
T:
3:30
